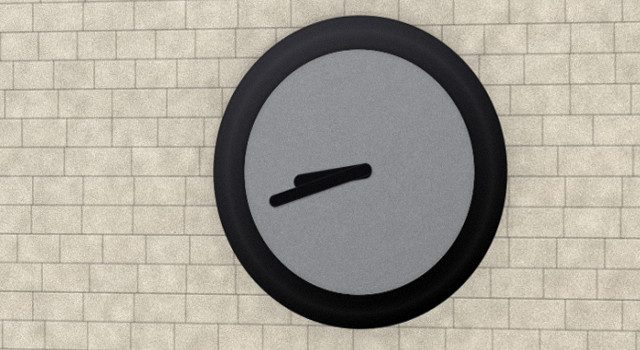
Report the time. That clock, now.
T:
8:42
